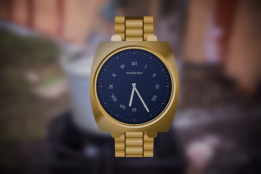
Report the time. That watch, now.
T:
6:25
